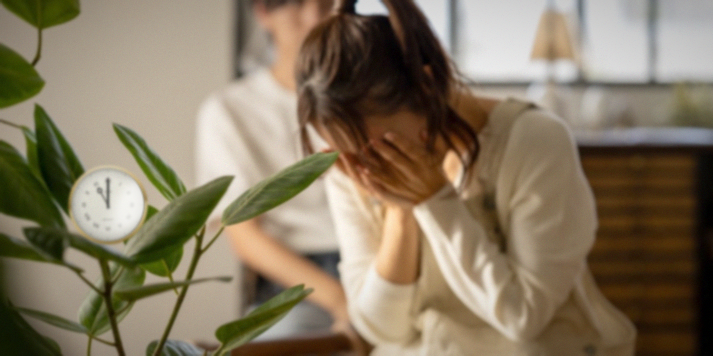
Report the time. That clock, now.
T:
11:00
